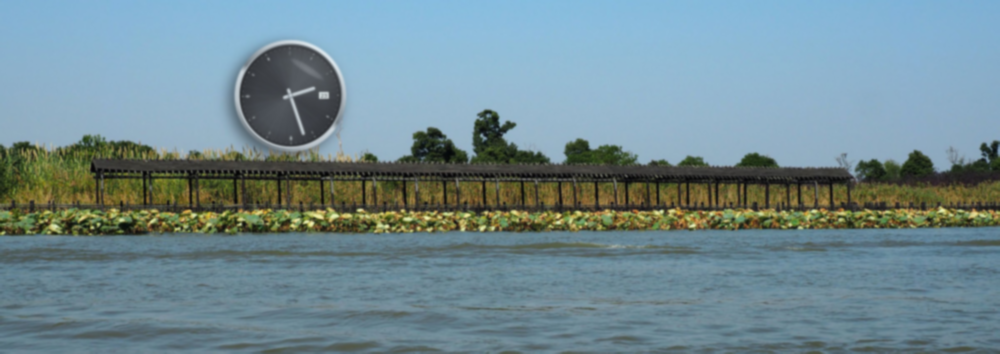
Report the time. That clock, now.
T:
2:27
